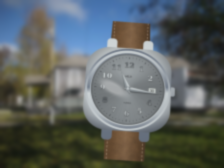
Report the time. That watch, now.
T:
11:16
